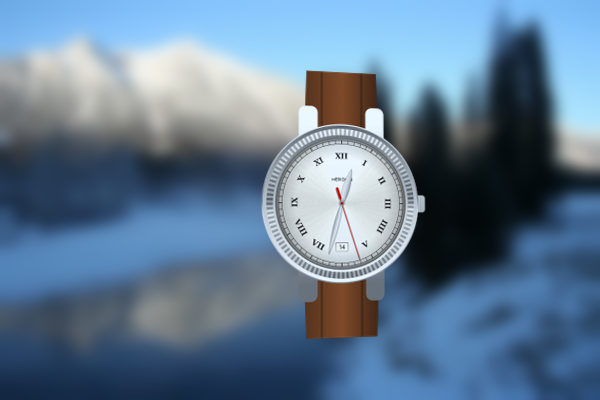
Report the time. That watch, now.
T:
12:32:27
